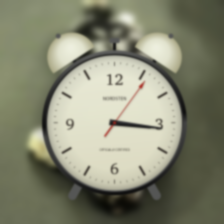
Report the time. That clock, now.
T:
3:16:06
